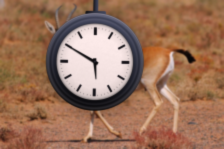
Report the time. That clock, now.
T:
5:50
